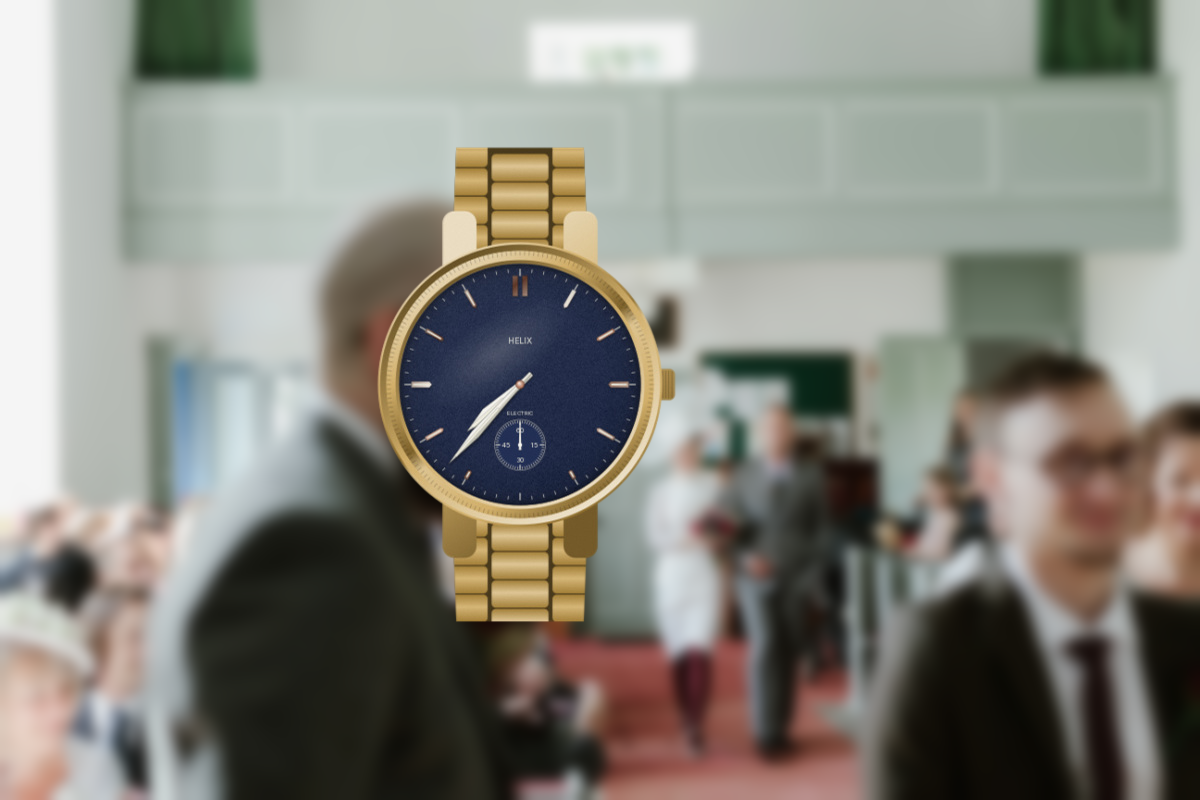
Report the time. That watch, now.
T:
7:37
